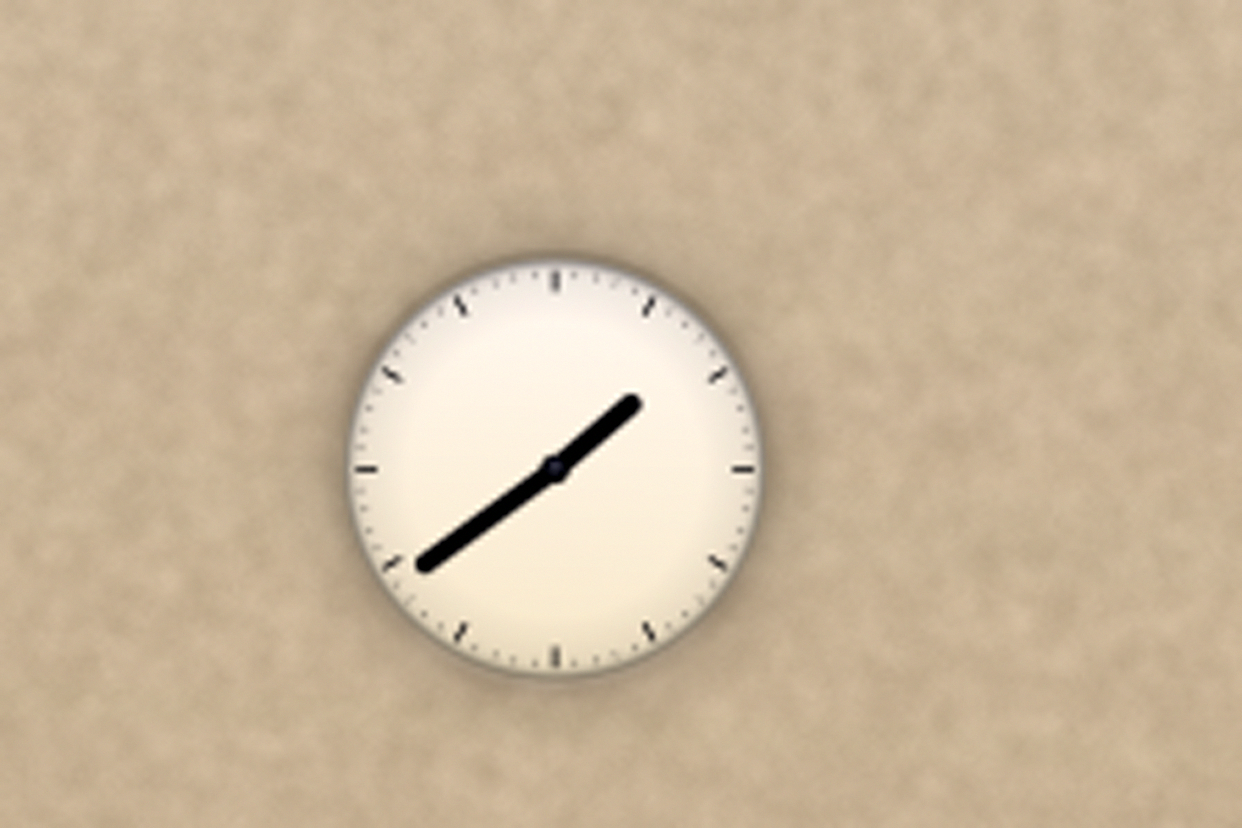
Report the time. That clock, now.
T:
1:39
